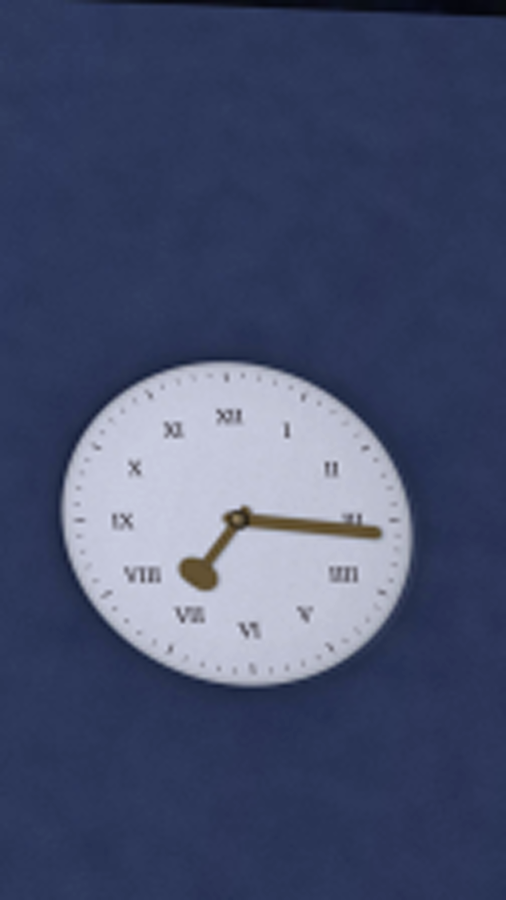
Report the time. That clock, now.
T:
7:16
